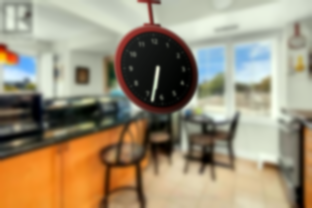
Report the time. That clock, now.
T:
6:33
